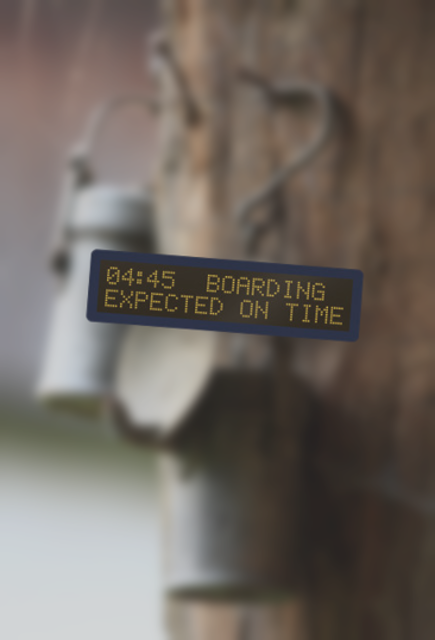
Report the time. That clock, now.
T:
4:45
